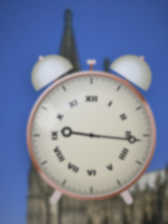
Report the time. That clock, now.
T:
9:16
